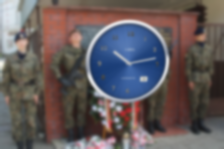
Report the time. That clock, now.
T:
10:13
